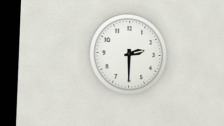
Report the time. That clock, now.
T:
2:30
